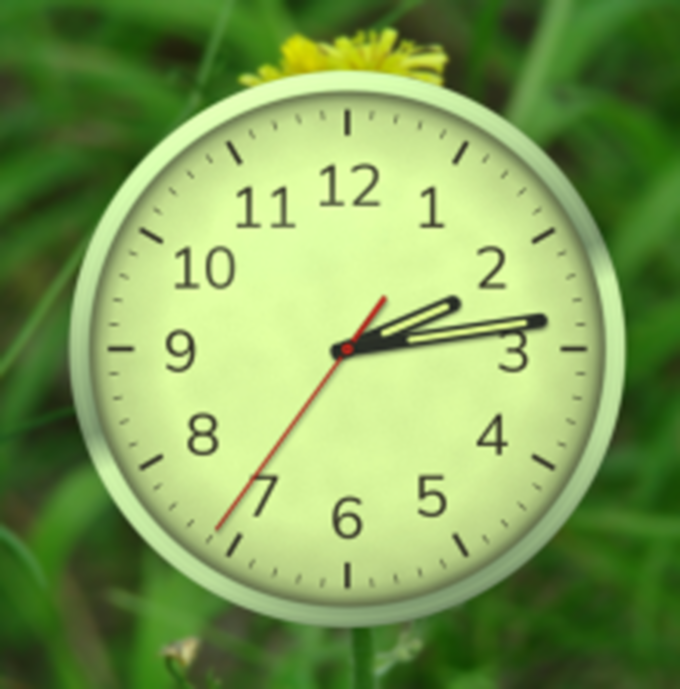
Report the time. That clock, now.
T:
2:13:36
